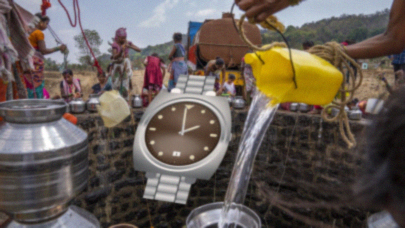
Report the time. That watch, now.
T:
1:59
